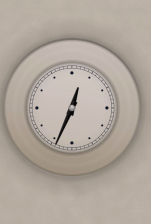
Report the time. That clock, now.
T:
12:34
